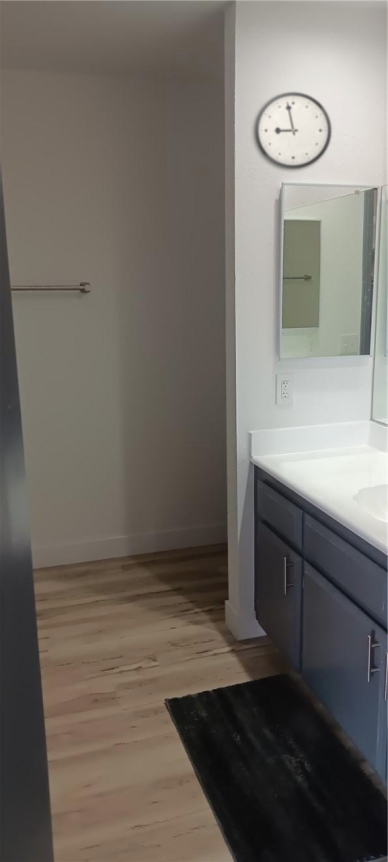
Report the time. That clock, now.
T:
8:58
